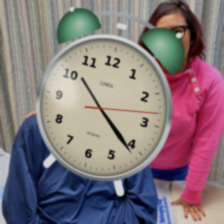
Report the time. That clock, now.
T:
10:21:13
